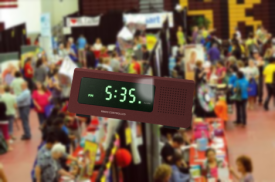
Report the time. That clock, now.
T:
5:35
